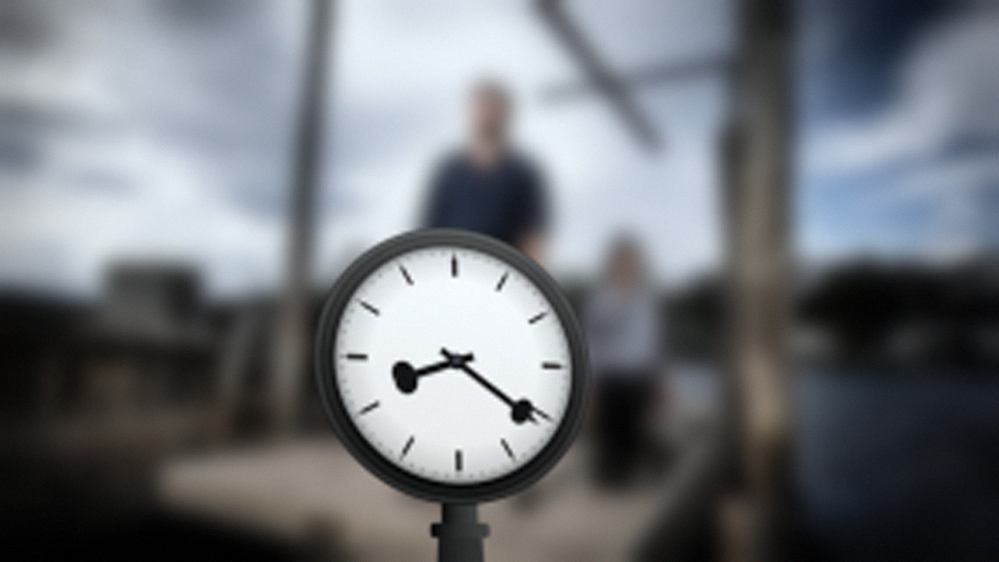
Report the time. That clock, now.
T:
8:21
